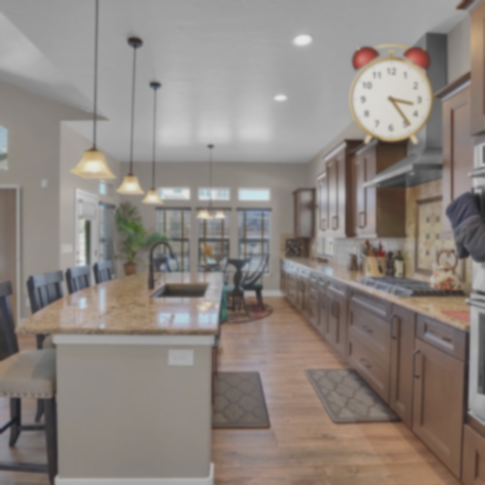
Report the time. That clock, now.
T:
3:24
